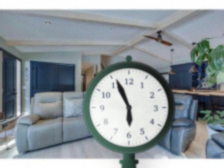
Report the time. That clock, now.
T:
5:56
